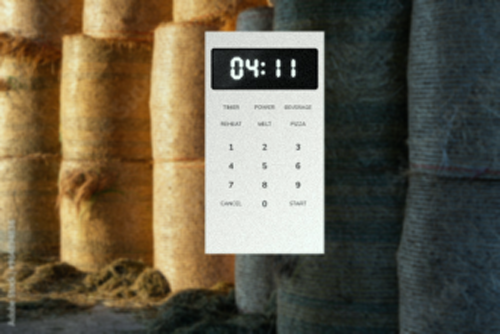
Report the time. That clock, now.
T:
4:11
